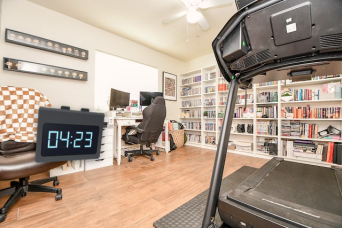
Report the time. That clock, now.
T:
4:23
